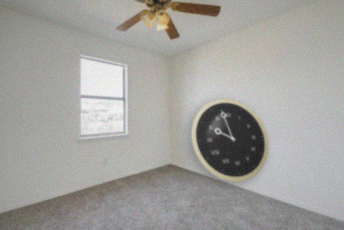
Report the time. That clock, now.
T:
9:58
